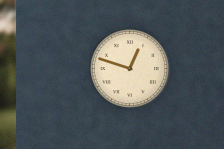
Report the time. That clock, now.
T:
12:48
